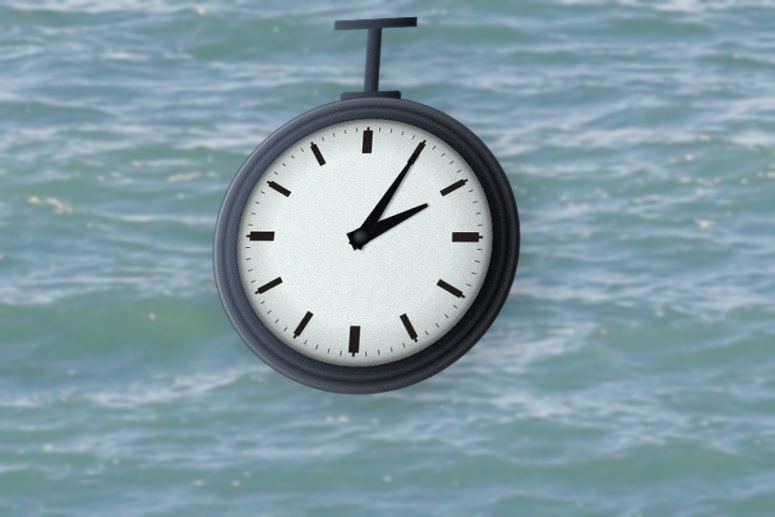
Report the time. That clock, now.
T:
2:05
